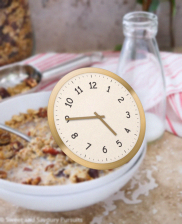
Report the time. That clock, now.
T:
4:45
